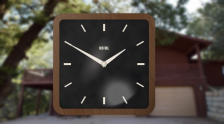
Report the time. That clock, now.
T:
1:50
